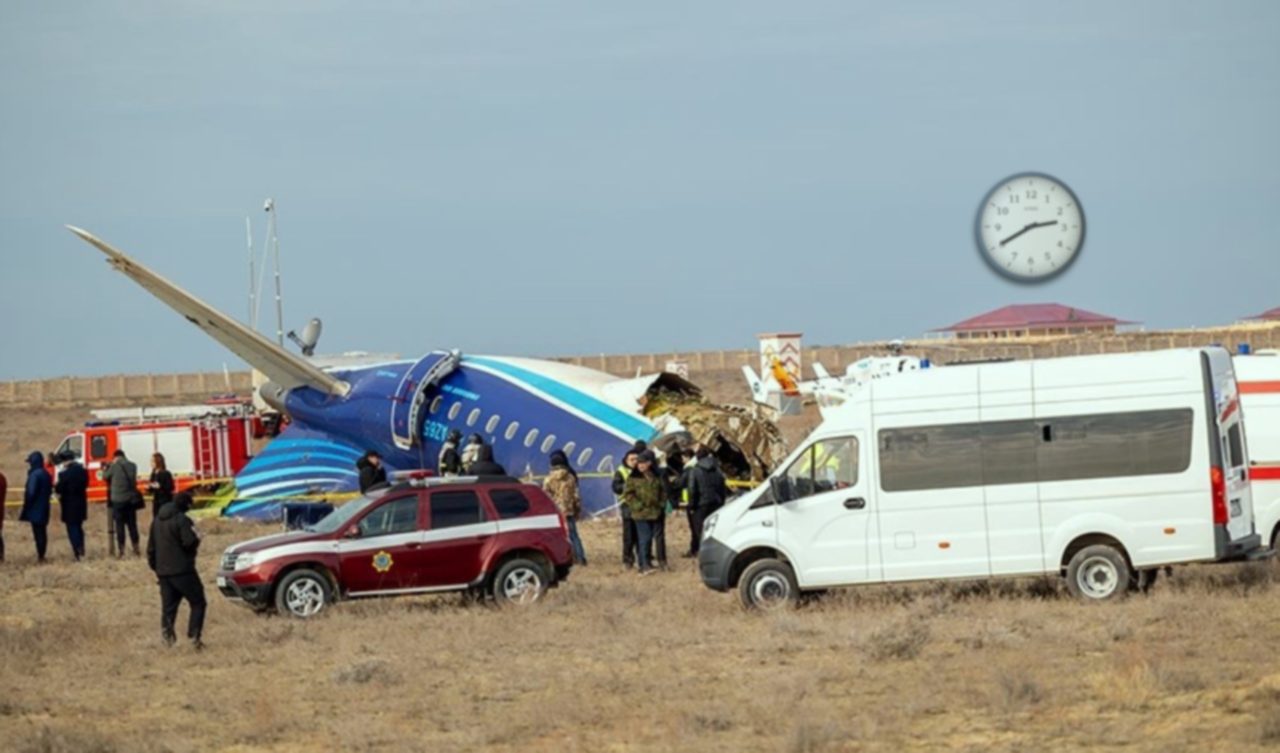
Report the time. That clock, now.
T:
2:40
